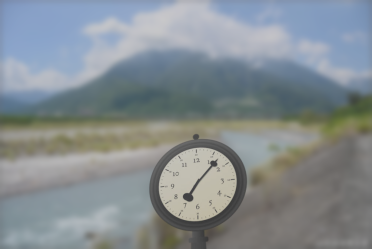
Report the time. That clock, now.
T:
7:07
